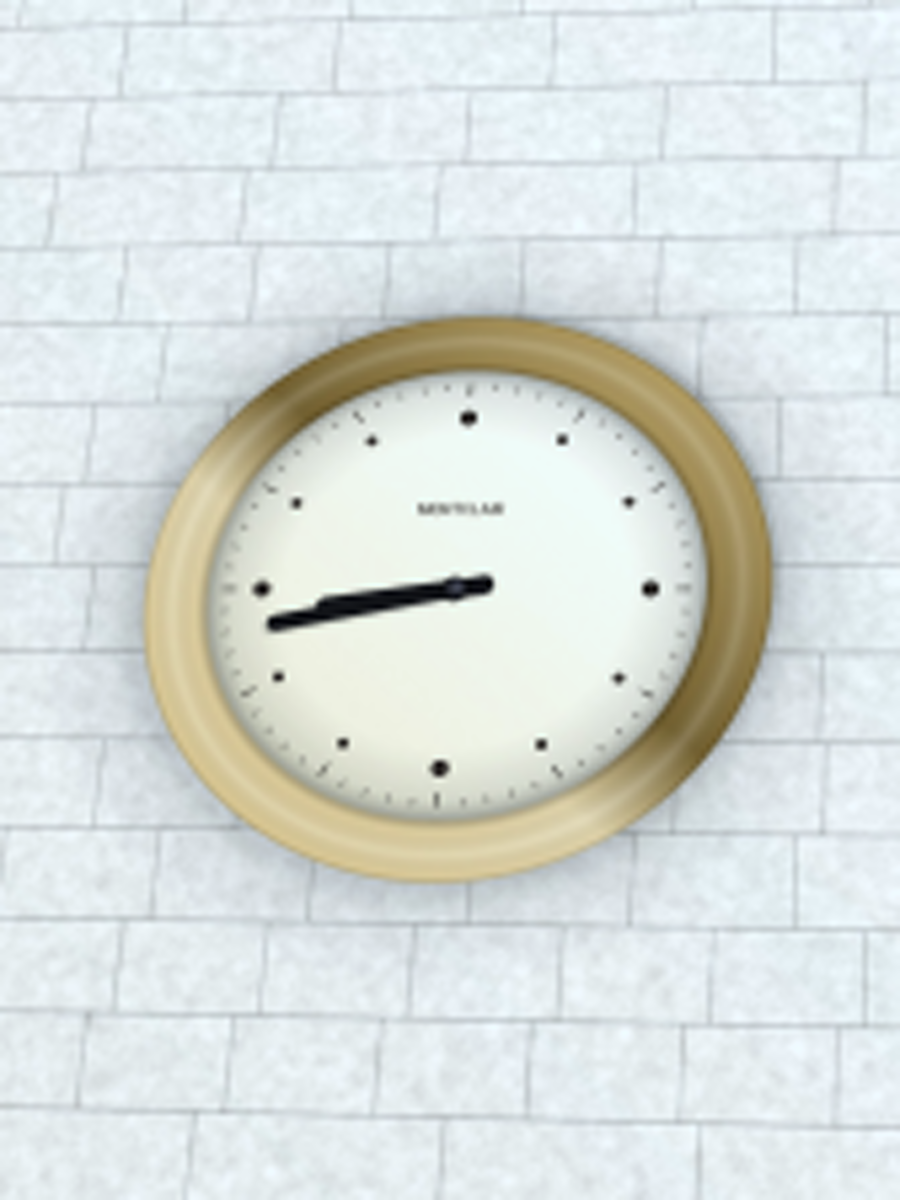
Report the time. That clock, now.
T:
8:43
